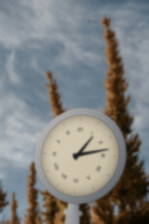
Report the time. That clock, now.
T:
1:13
